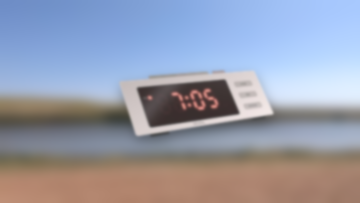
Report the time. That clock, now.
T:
7:05
